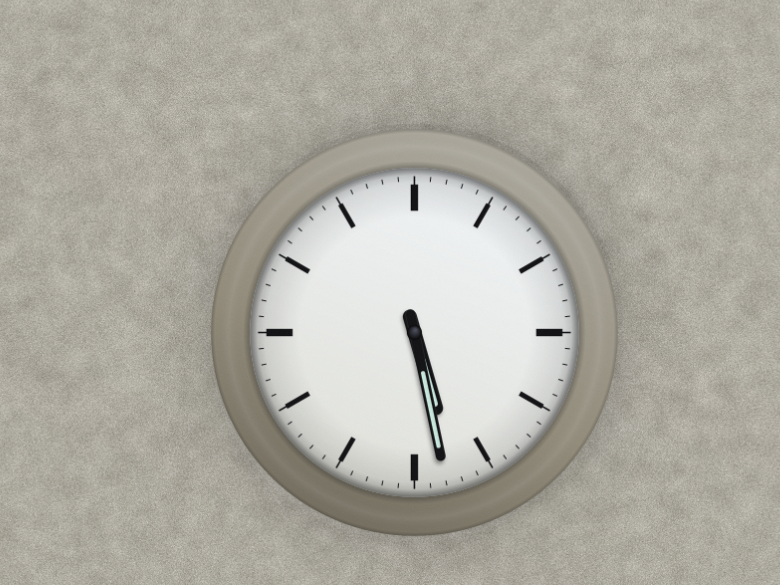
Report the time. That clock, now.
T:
5:28
